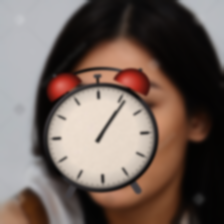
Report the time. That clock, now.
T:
1:06
